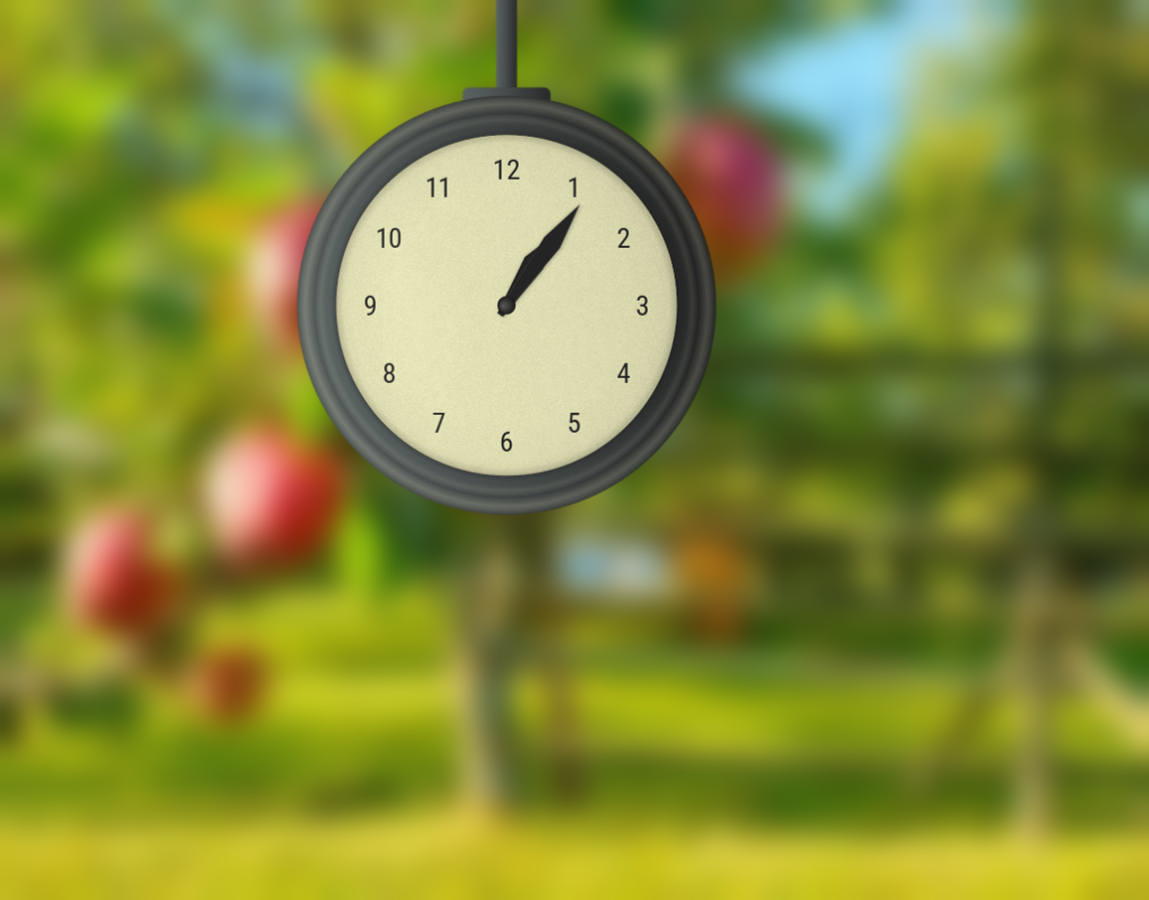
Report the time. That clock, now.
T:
1:06
